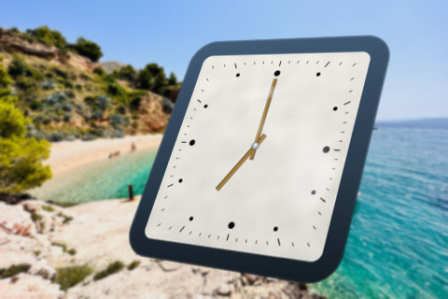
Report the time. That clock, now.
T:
7:00
